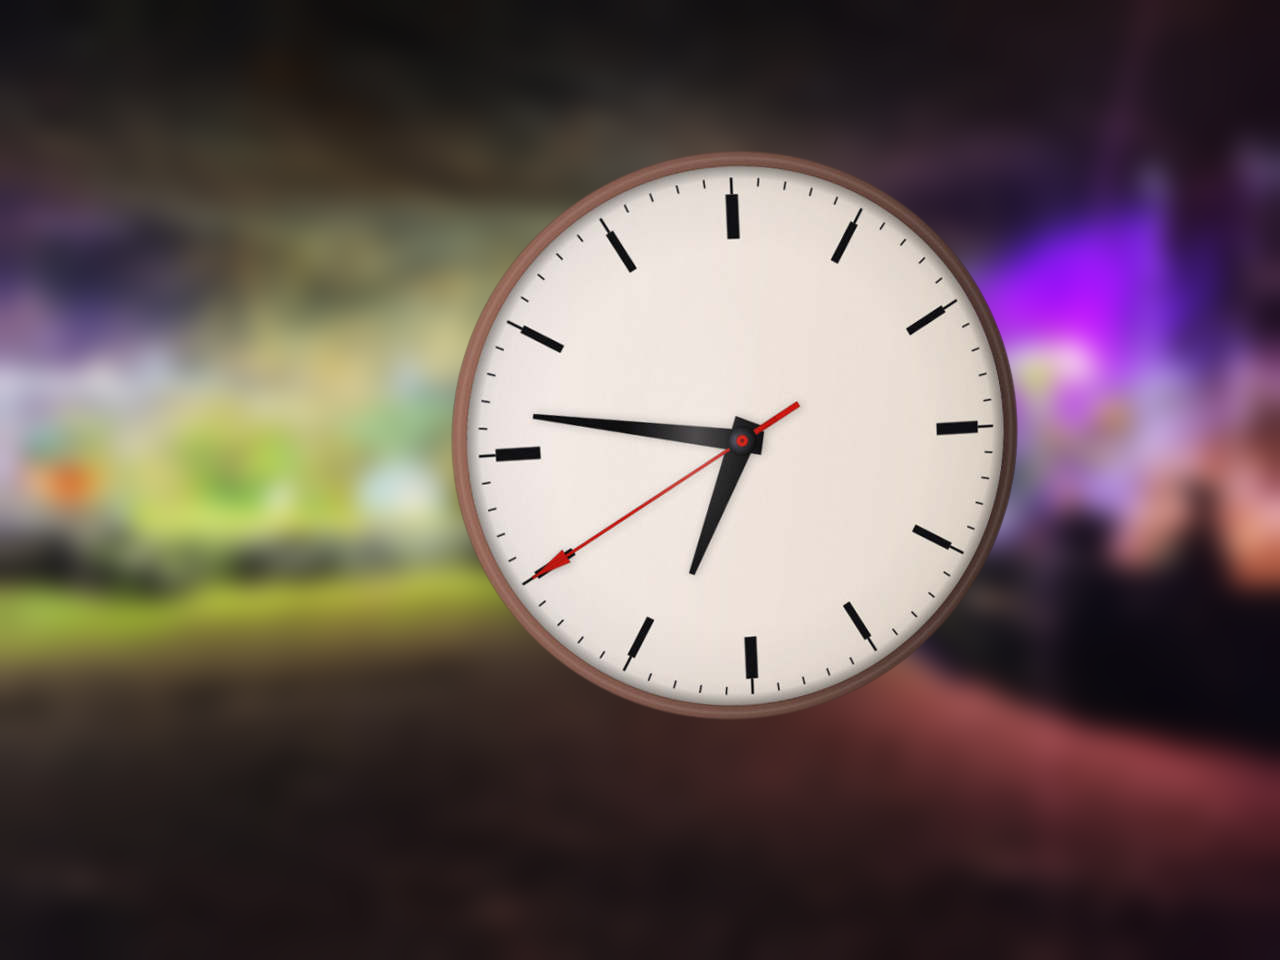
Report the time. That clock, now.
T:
6:46:40
